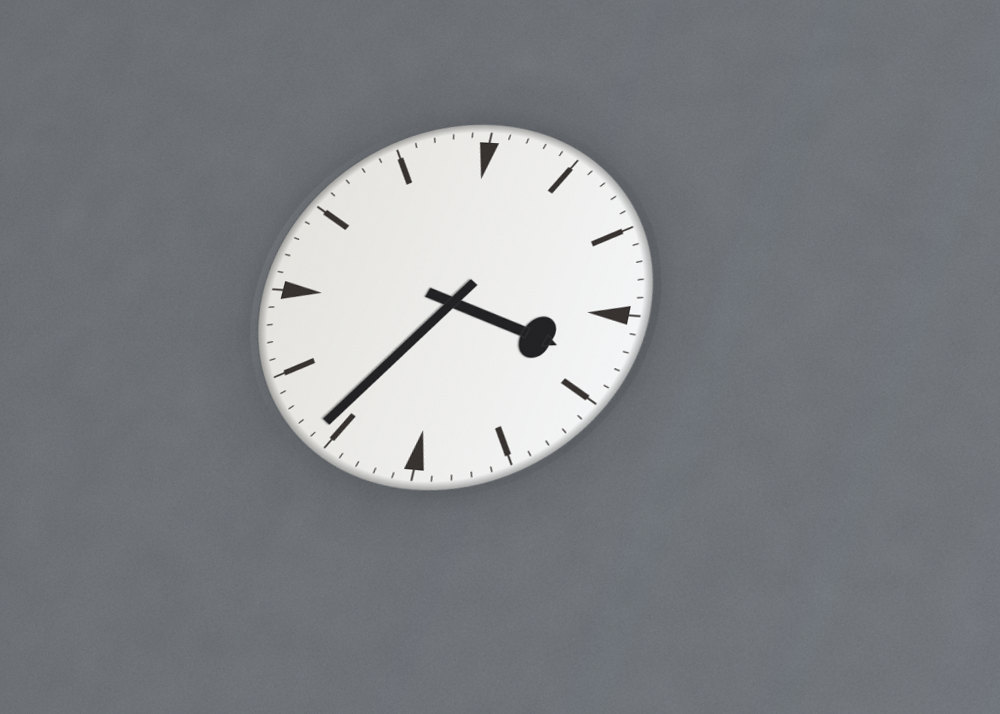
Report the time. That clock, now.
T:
3:36
